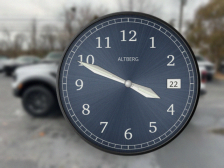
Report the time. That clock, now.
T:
3:49
